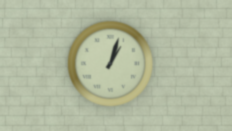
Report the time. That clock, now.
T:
1:03
